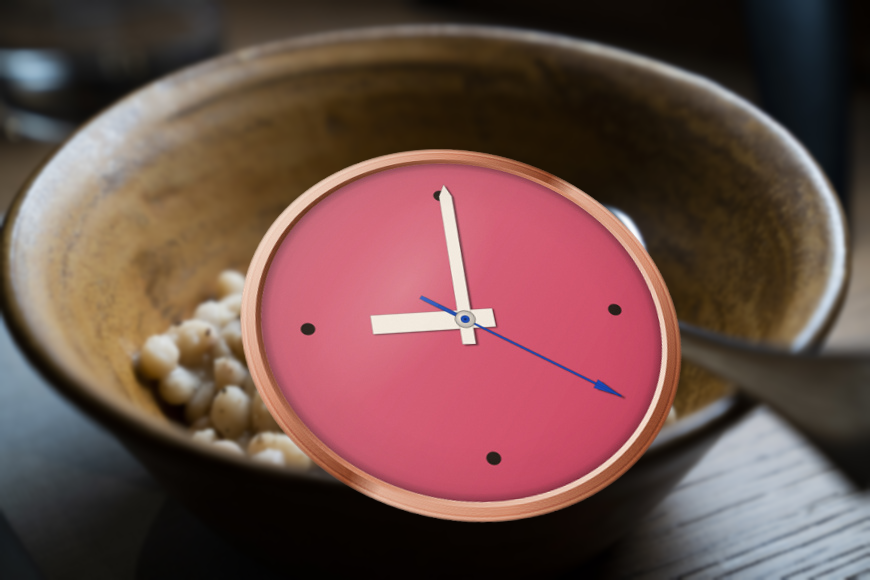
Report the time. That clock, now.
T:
9:00:21
